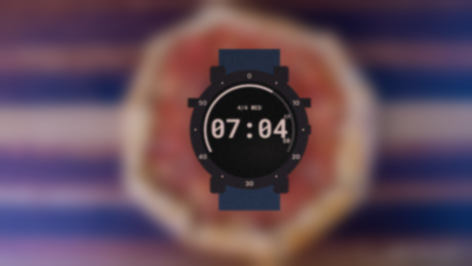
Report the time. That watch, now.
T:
7:04
